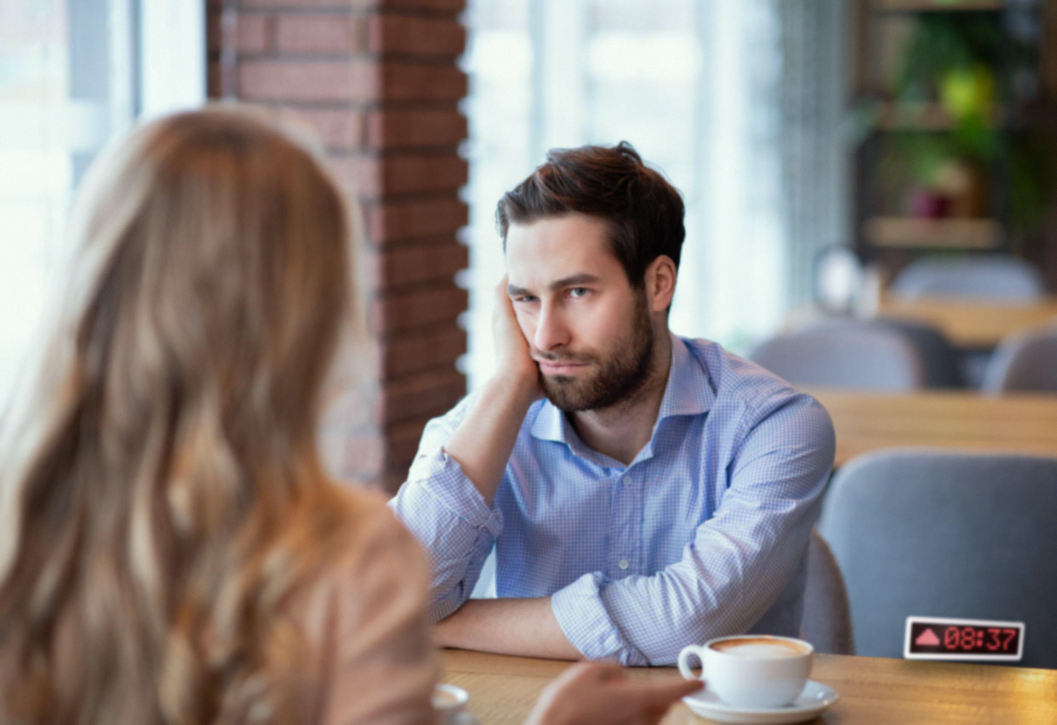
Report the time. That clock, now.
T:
8:37
